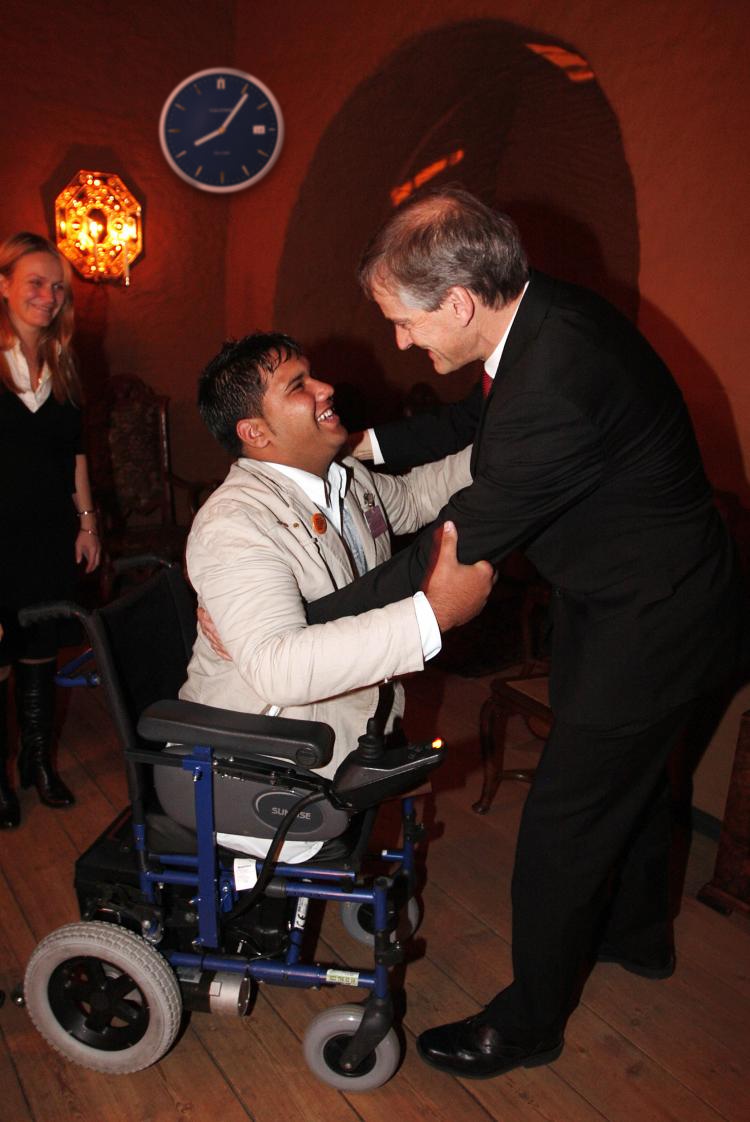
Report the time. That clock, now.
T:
8:06
